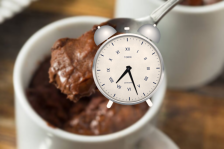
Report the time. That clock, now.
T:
7:27
